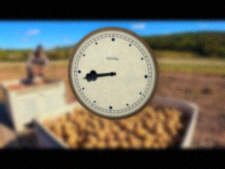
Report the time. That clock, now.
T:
8:43
